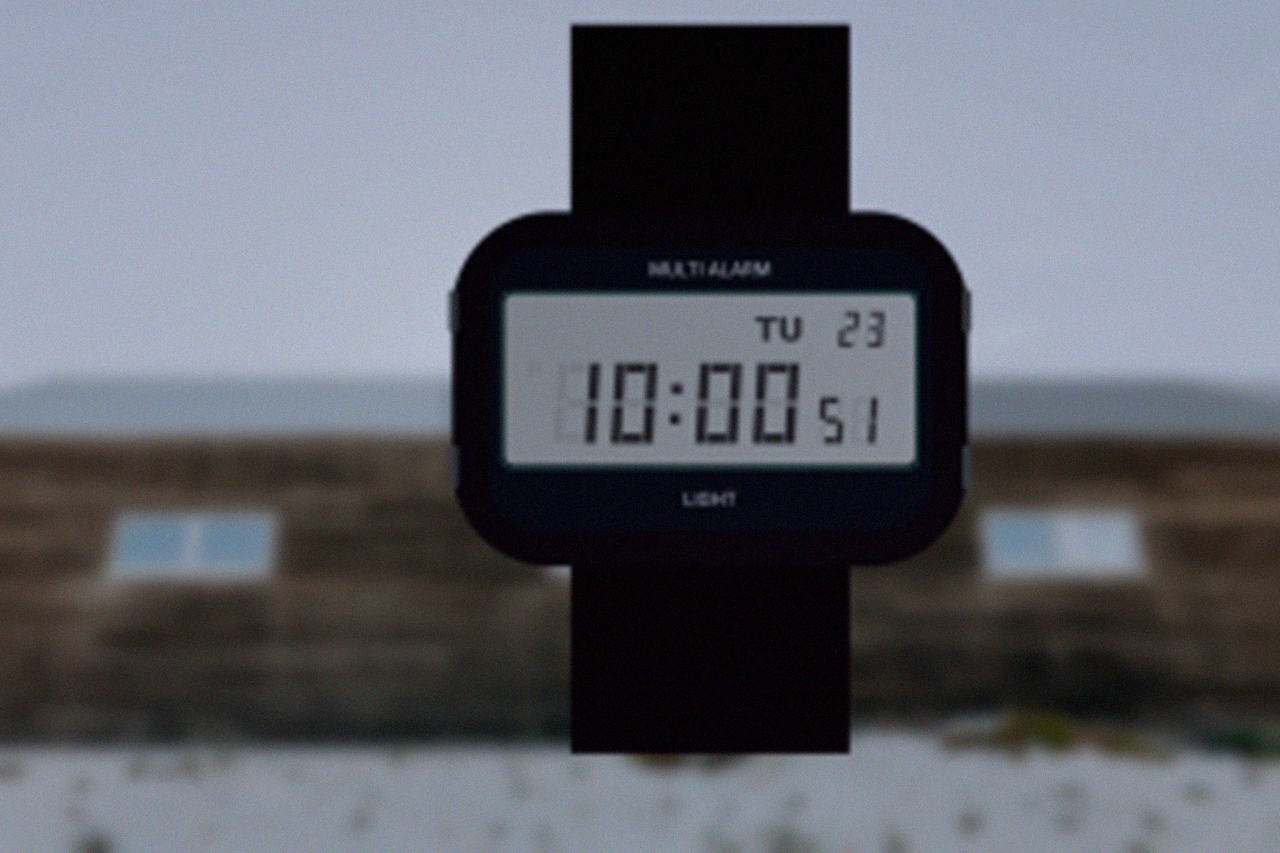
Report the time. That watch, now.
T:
10:00:51
